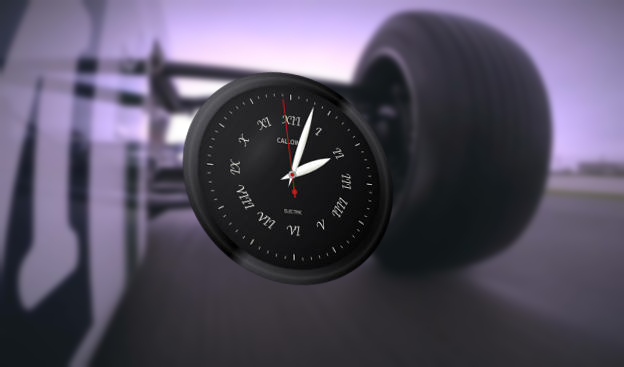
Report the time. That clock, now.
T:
2:02:59
